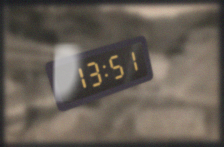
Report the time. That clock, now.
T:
13:51
